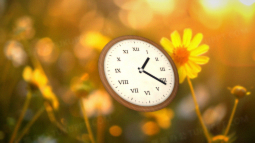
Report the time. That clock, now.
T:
1:21
